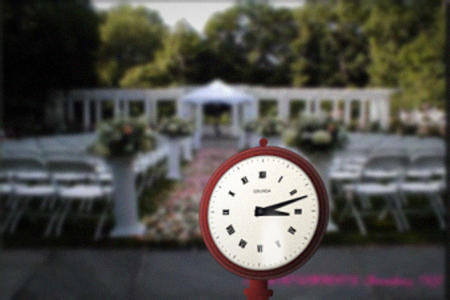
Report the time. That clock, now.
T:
3:12
